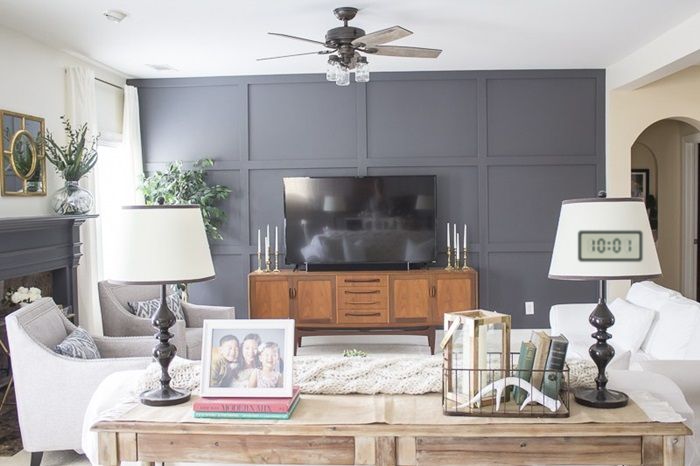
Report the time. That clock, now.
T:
10:01
